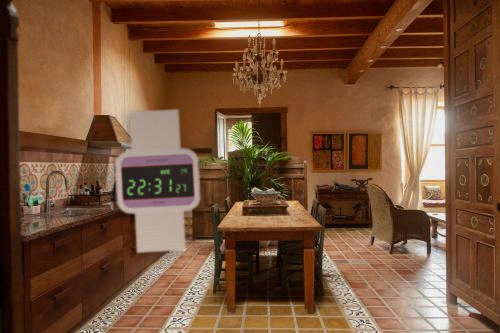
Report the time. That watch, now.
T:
22:31
